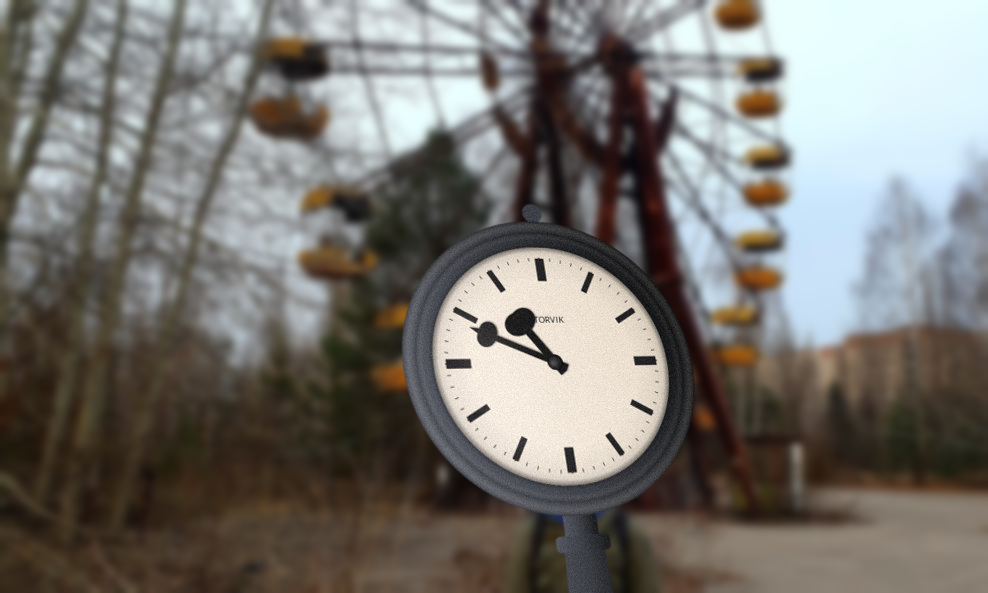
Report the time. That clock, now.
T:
10:49
